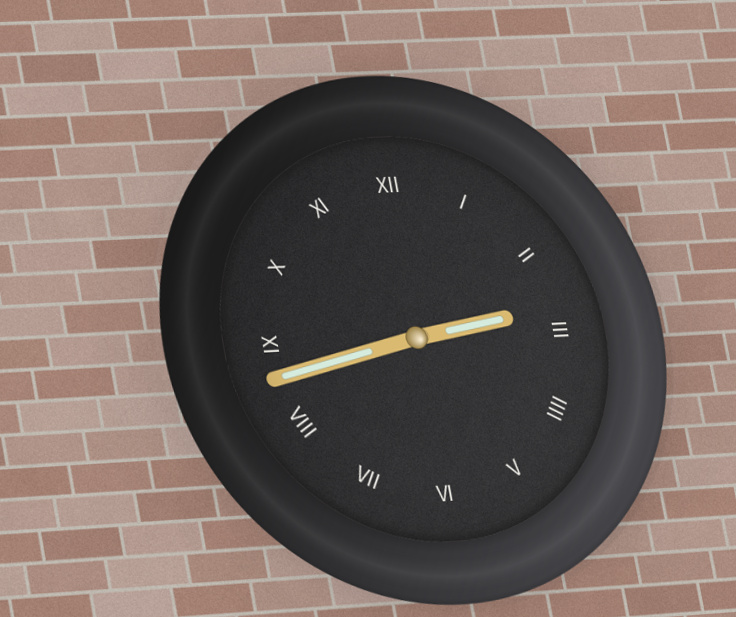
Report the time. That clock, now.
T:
2:43
